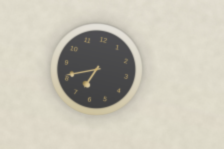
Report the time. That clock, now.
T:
6:41
